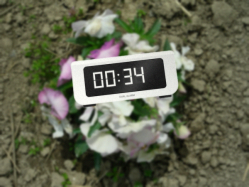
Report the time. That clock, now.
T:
0:34
